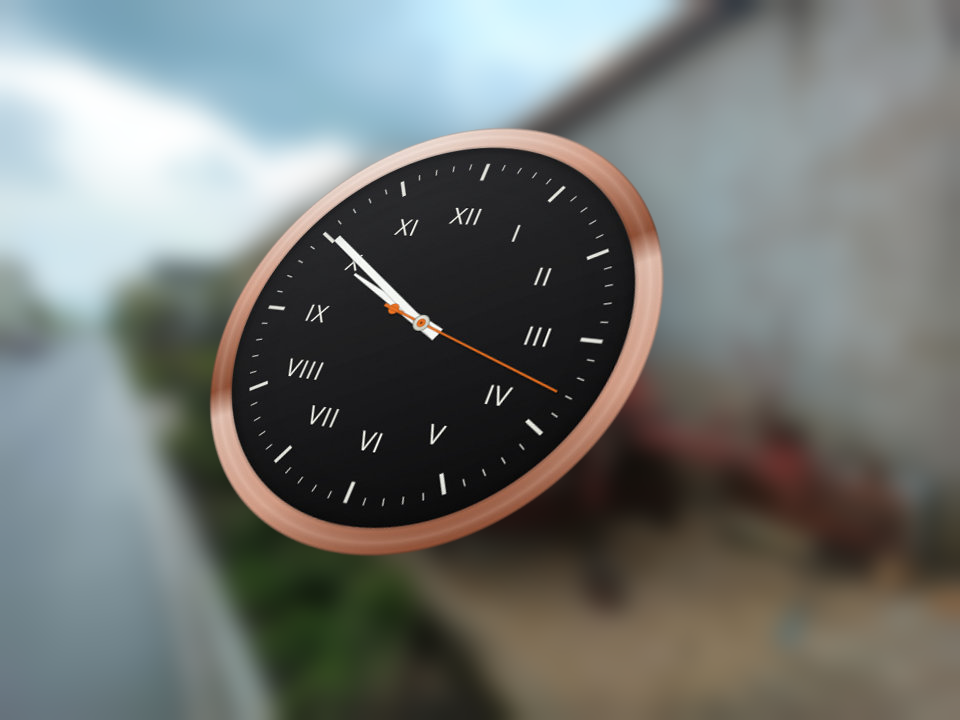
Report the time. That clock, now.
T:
9:50:18
